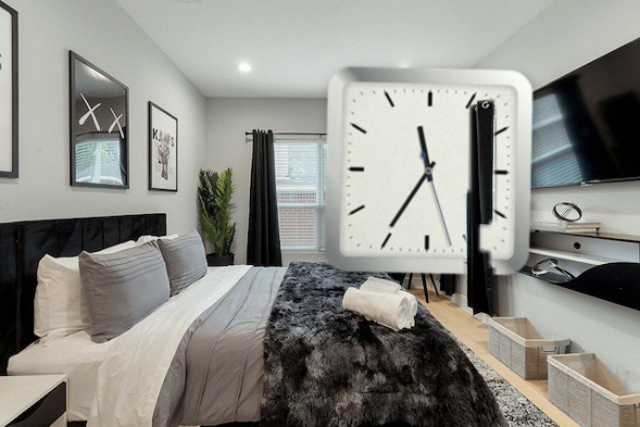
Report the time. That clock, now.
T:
11:35:27
